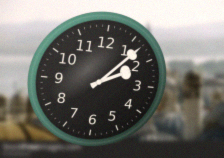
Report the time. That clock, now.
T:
2:07
